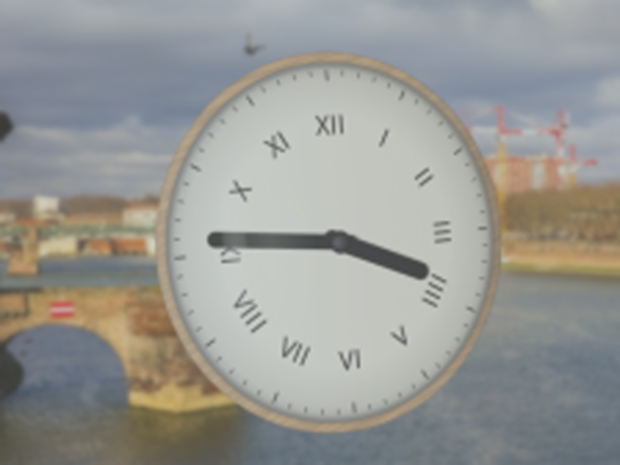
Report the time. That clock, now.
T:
3:46
